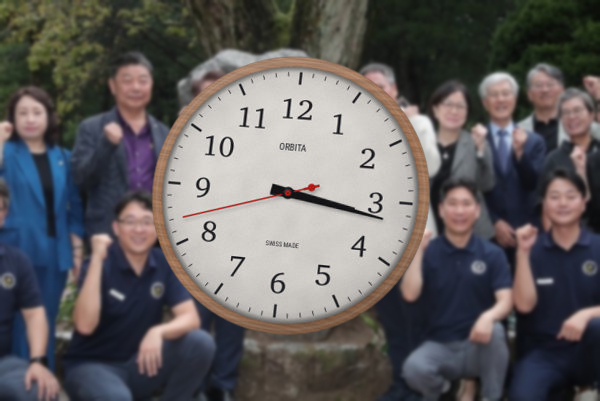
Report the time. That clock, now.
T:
3:16:42
